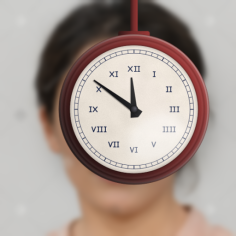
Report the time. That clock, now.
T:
11:51
